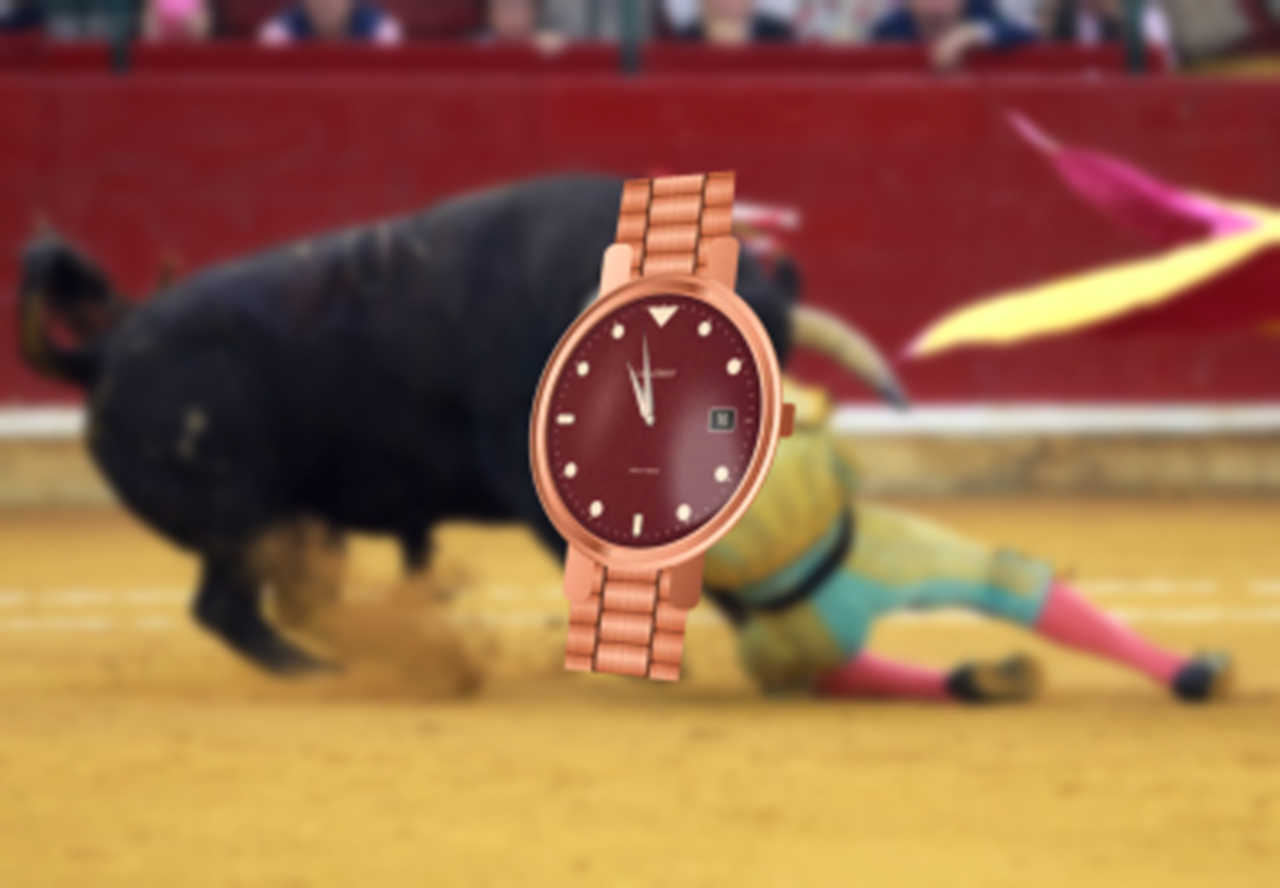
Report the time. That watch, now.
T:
10:58
